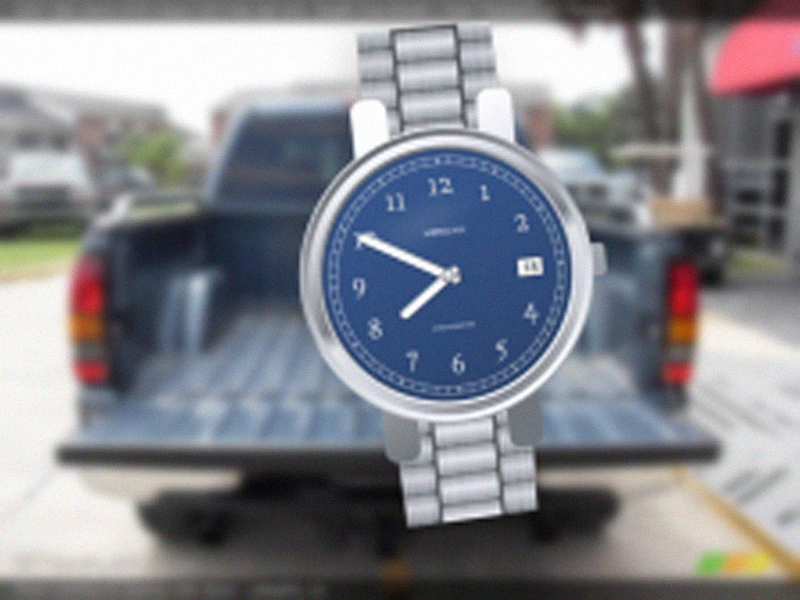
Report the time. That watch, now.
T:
7:50
